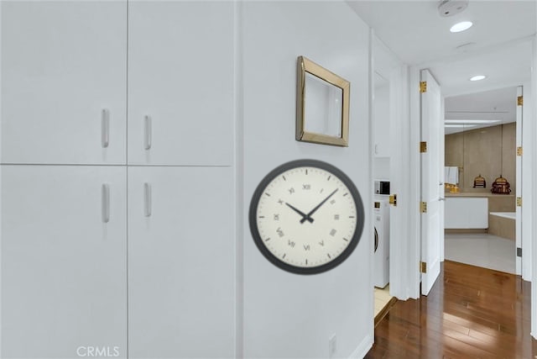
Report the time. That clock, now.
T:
10:08
